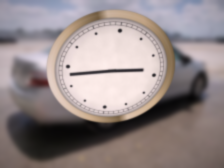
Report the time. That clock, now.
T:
2:43
